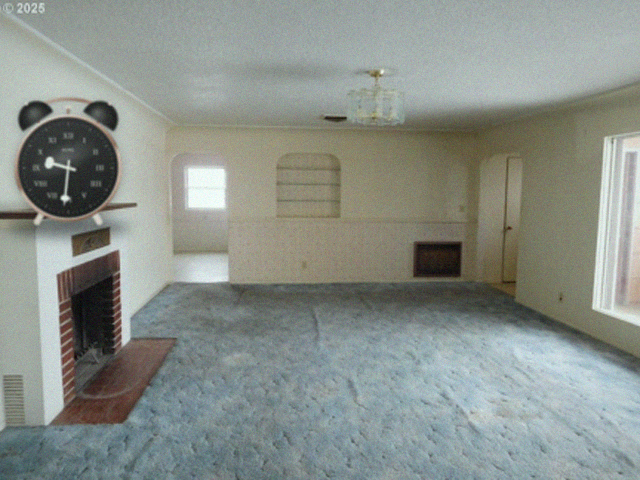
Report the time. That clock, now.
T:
9:31
